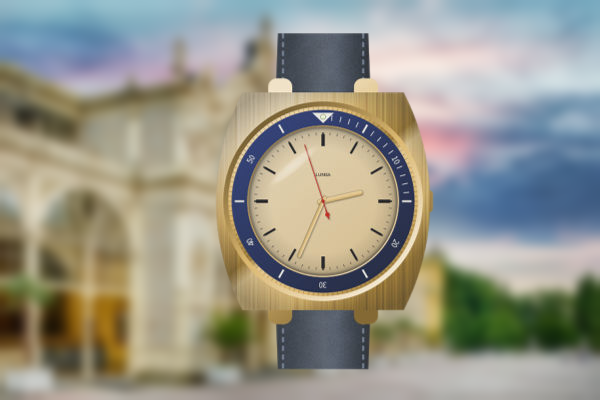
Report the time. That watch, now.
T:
2:33:57
